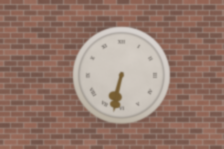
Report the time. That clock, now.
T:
6:32
